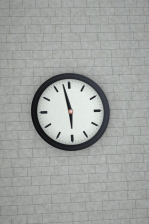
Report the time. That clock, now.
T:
5:58
